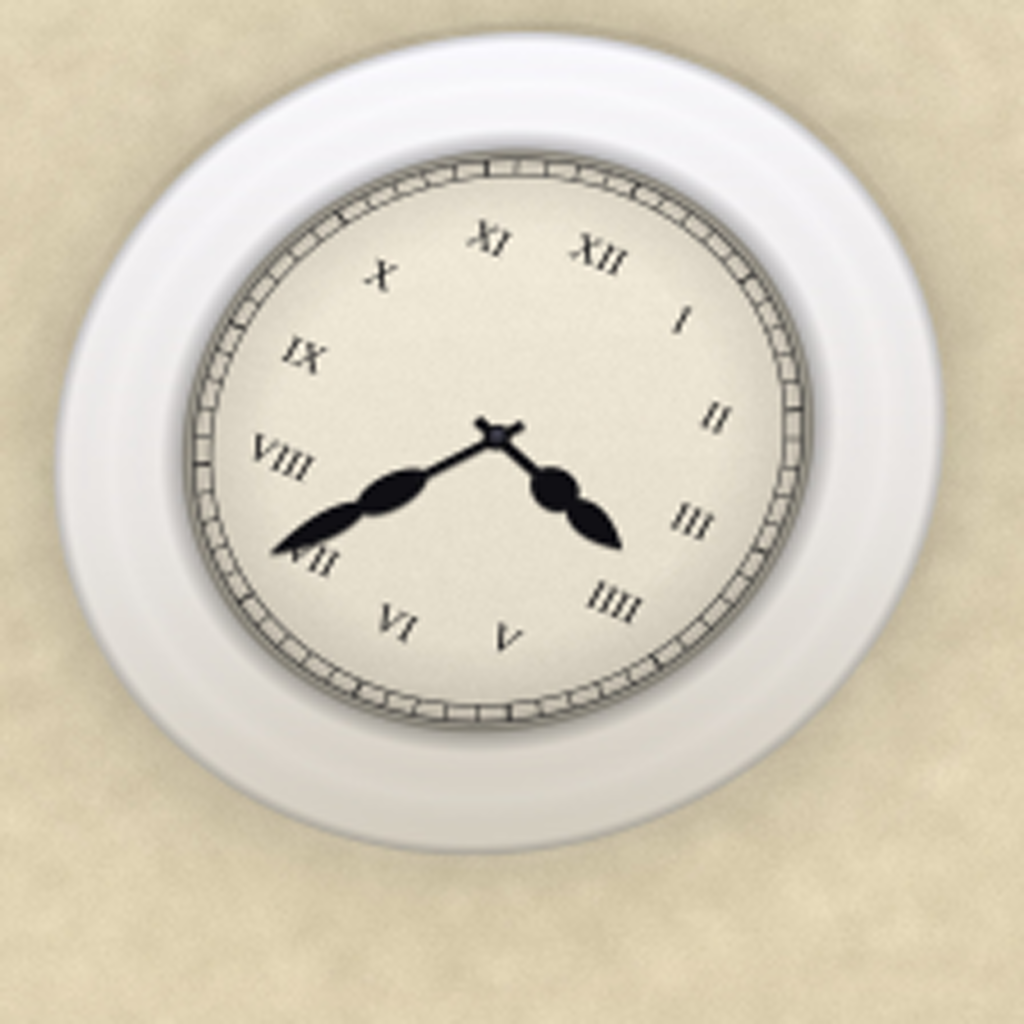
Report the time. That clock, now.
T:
3:36
